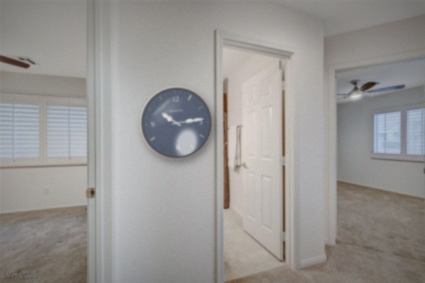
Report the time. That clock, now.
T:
10:14
